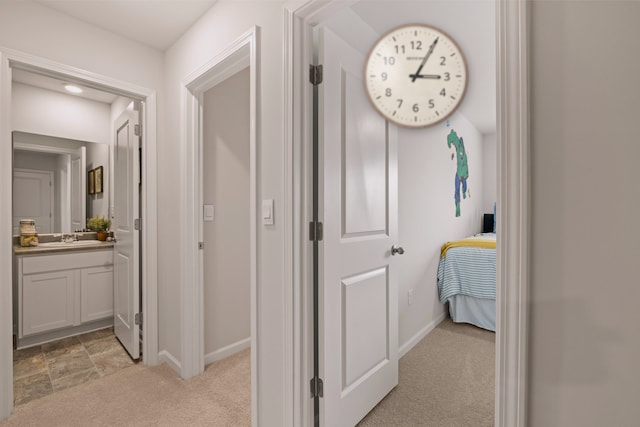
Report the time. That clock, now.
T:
3:05
